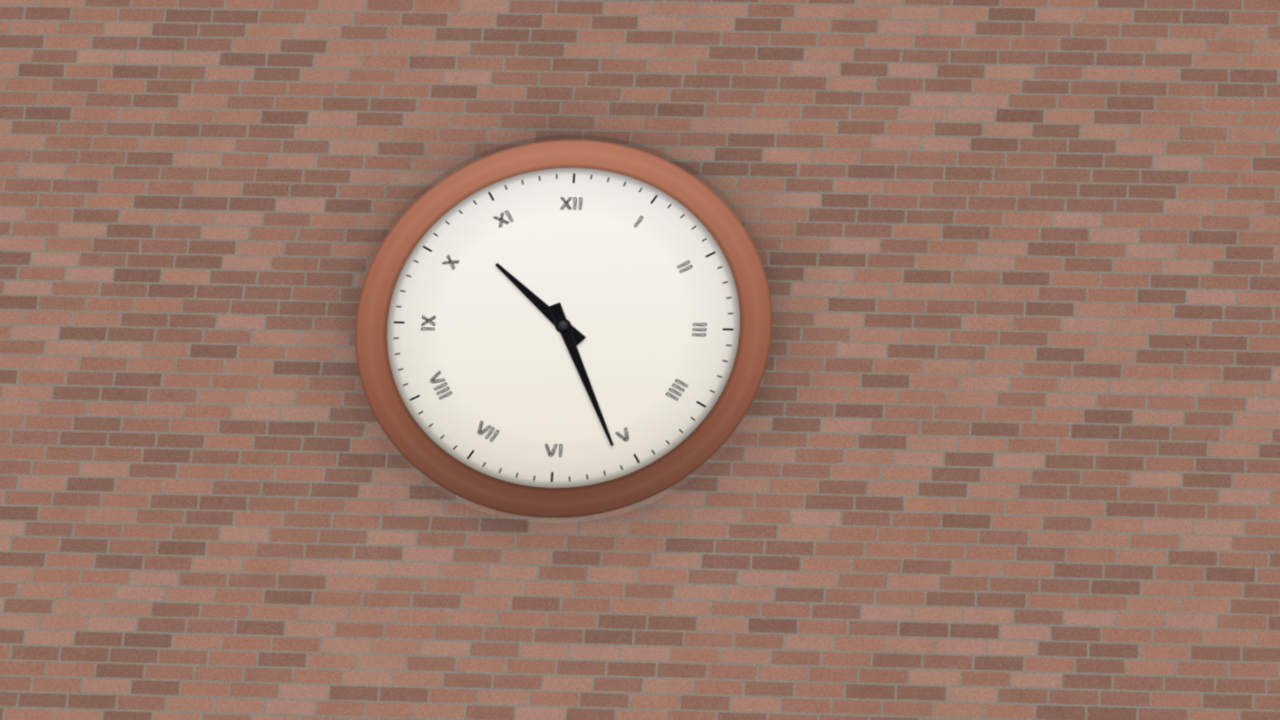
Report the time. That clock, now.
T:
10:26
